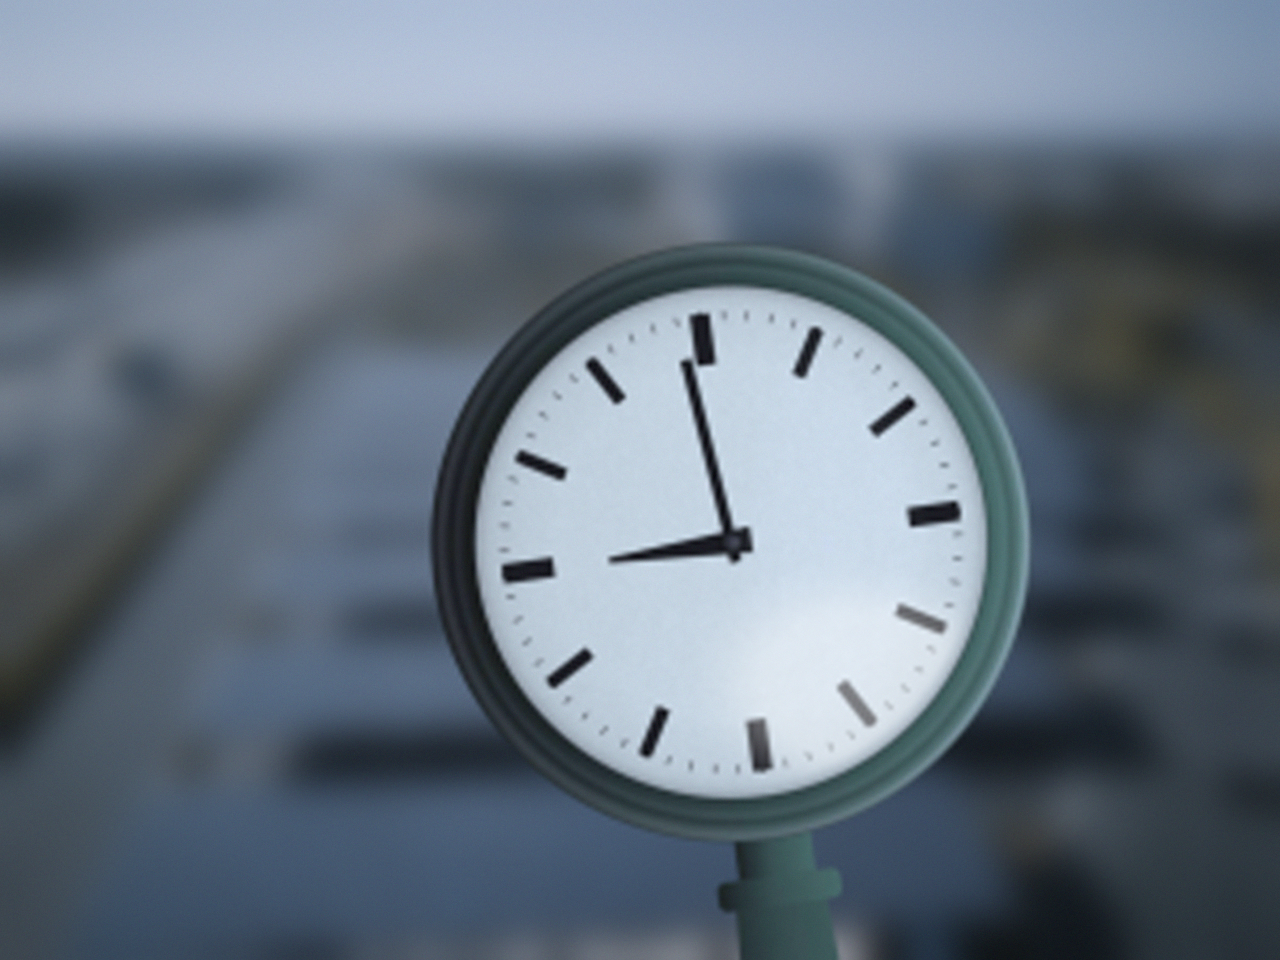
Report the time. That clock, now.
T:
8:59
